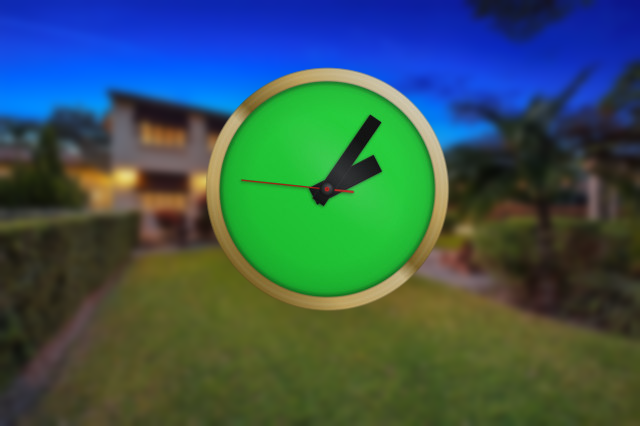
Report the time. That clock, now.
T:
2:05:46
